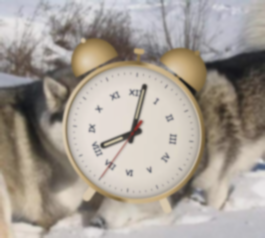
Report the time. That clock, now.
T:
8:01:35
